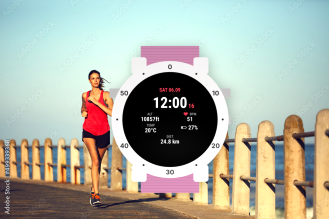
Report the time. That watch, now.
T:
12:00
